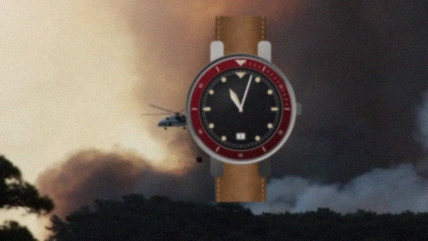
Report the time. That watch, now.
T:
11:03
